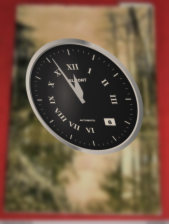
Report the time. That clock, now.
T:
11:56
